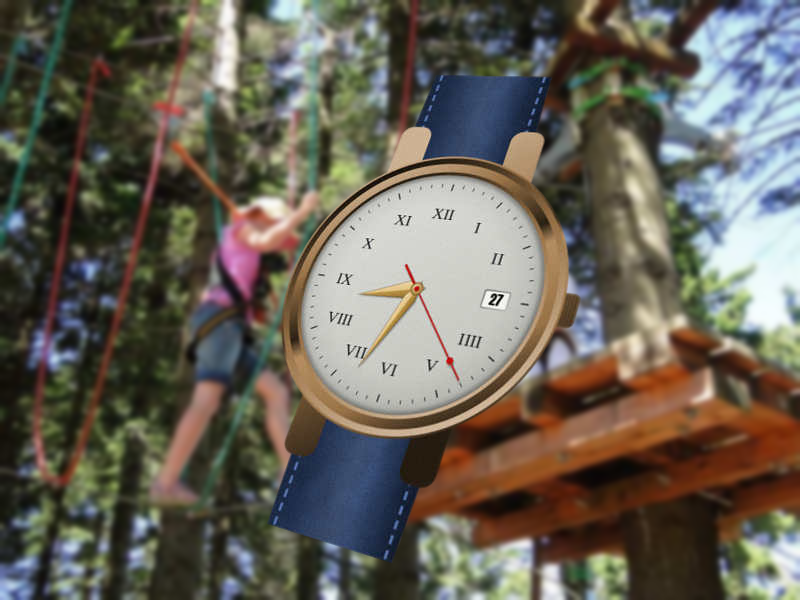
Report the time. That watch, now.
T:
8:33:23
